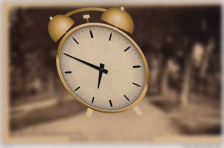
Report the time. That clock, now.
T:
6:50
